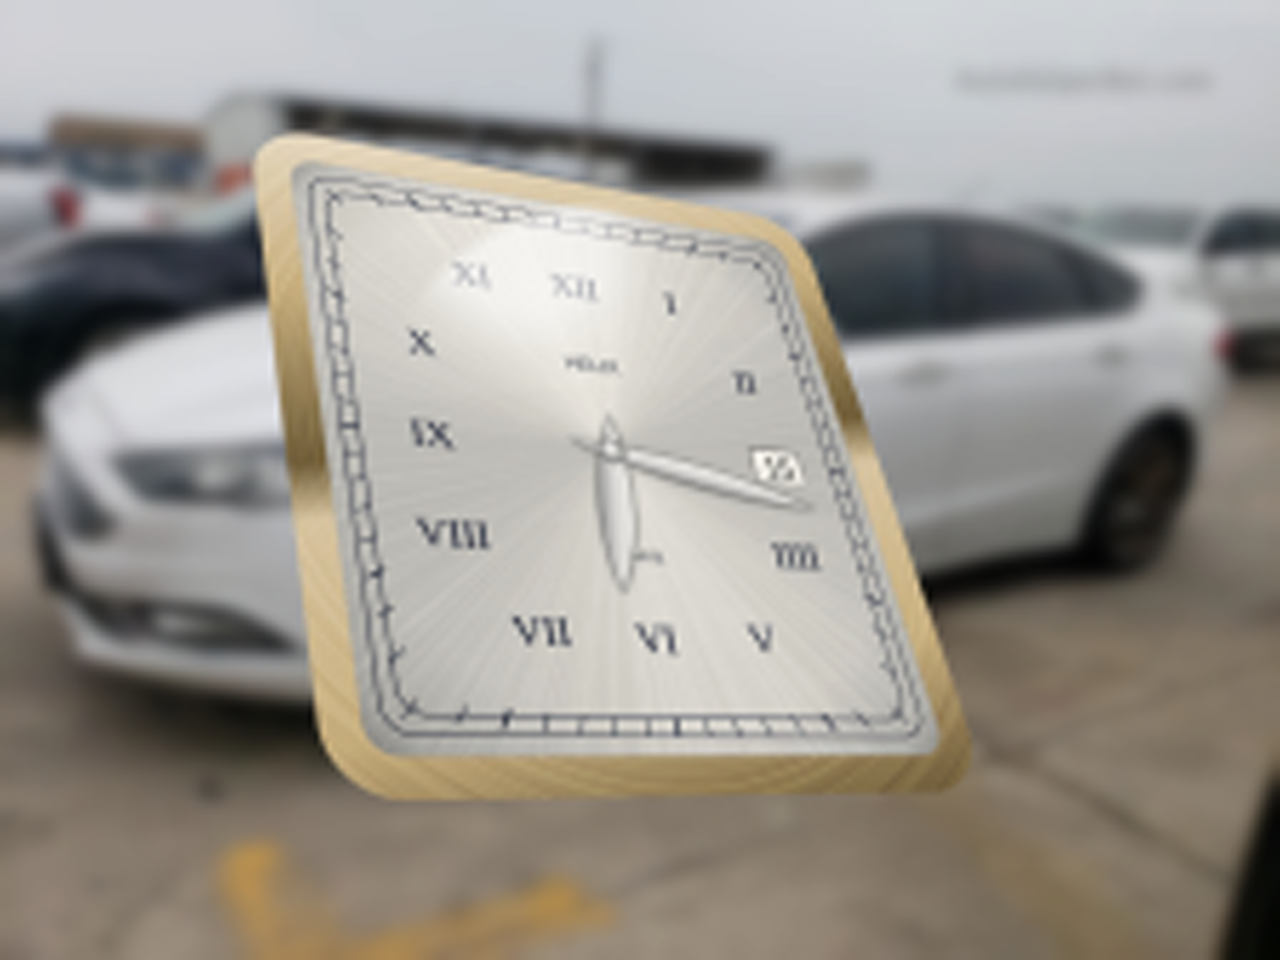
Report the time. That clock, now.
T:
6:17
